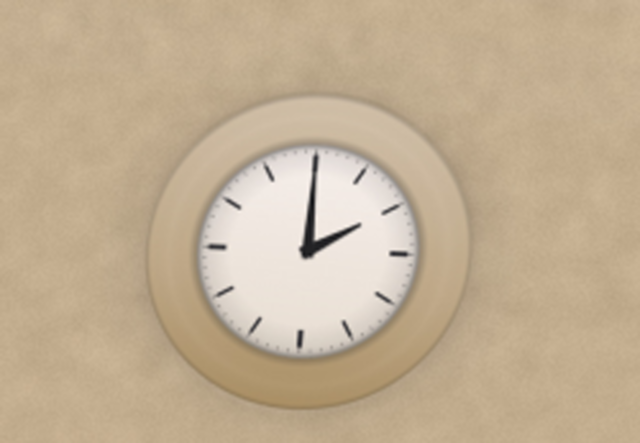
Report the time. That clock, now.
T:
2:00
